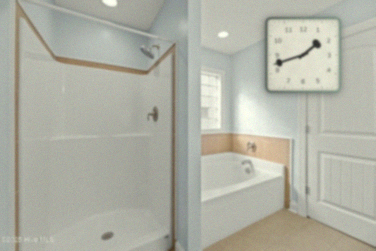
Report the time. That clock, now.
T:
1:42
